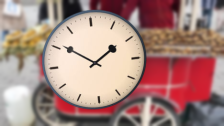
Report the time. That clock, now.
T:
1:51
